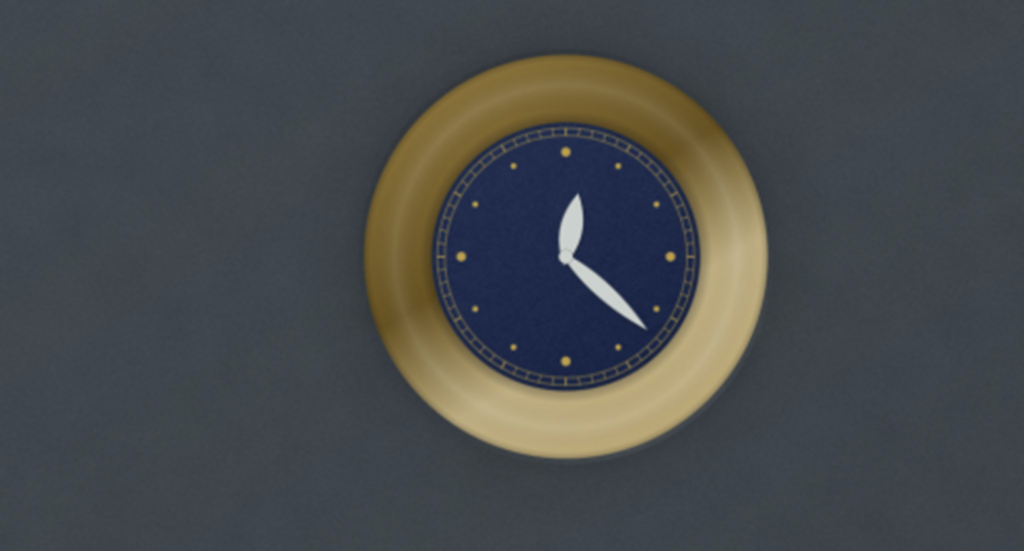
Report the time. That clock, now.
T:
12:22
